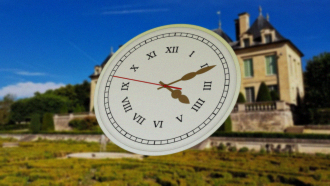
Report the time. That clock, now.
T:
4:10:47
